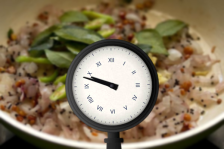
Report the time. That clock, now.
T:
9:48
